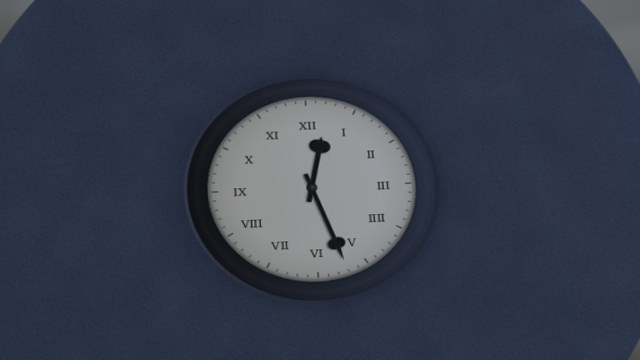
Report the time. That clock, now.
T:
12:27
